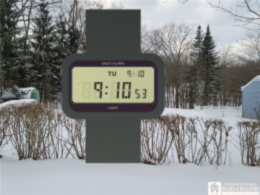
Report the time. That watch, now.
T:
9:10:53
